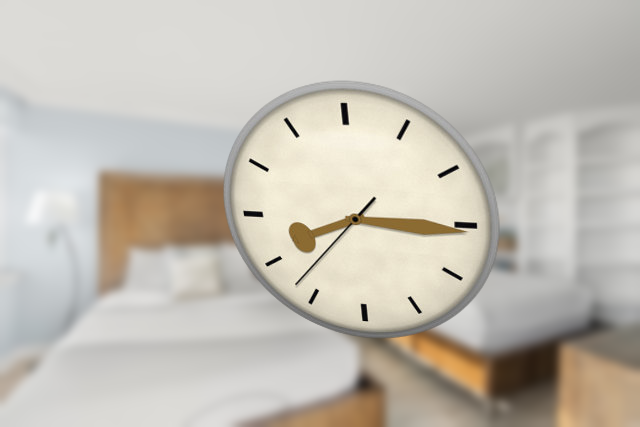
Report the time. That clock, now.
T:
8:15:37
